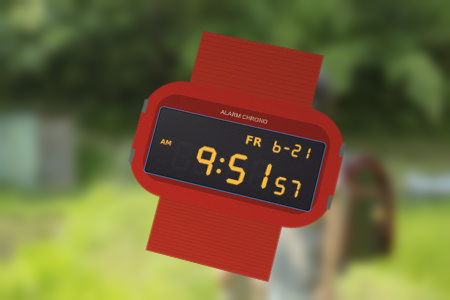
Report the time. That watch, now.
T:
9:51:57
